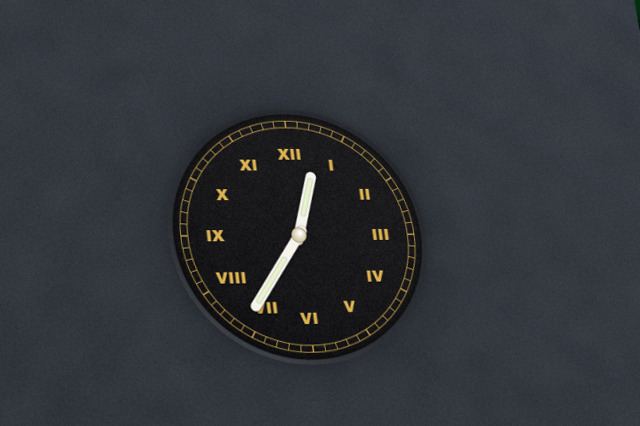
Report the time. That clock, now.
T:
12:36
